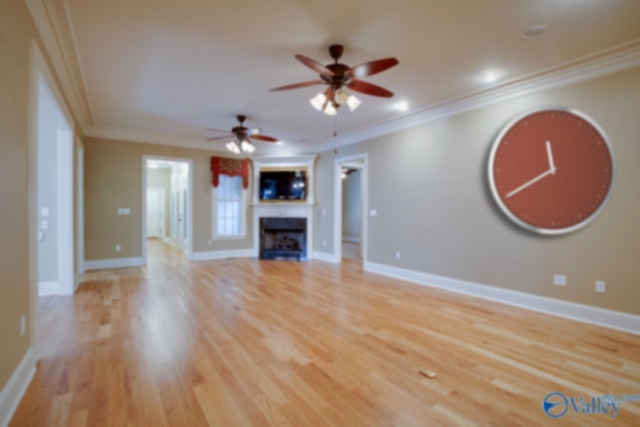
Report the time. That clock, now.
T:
11:40
